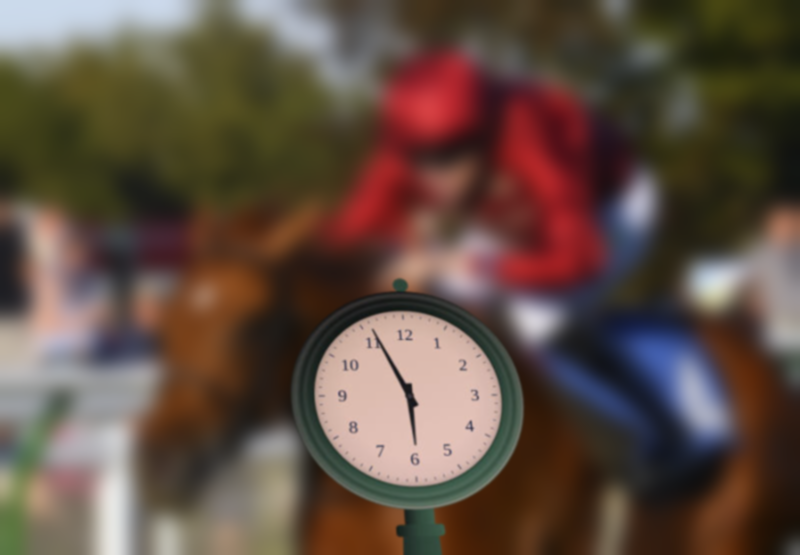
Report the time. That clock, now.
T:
5:56
